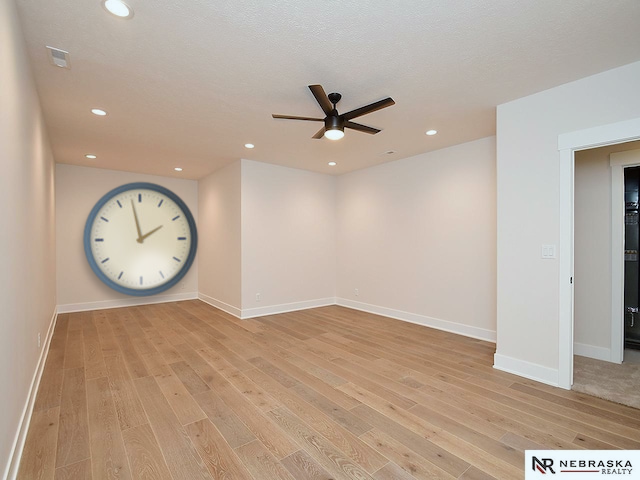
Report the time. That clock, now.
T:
1:58
